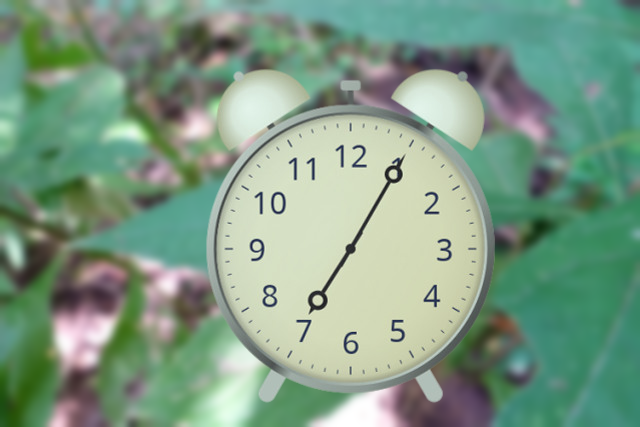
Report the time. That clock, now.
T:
7:05
